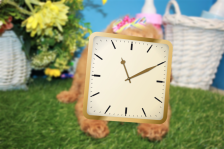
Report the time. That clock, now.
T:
11:10
